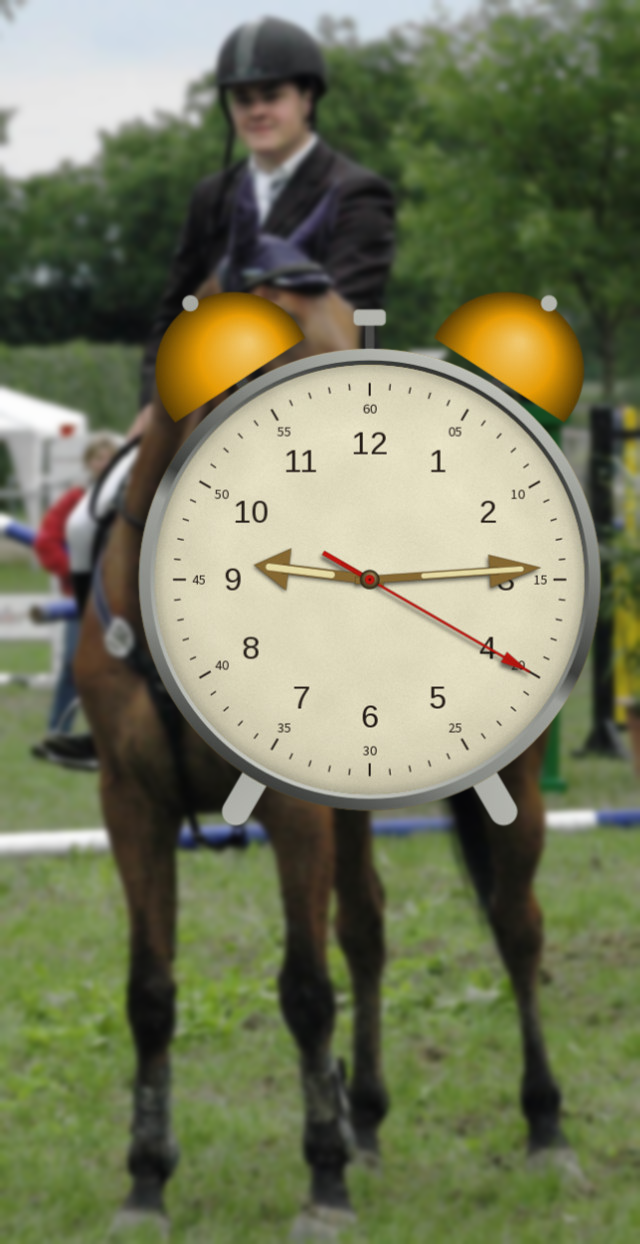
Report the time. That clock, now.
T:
9:14:20
